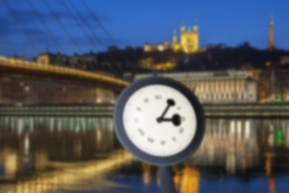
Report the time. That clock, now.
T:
3:06
